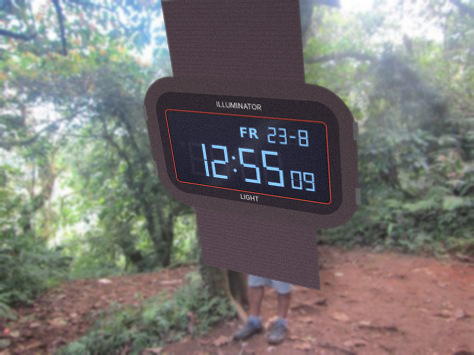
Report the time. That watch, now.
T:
12:55:09
